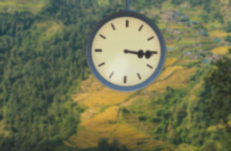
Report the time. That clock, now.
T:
3:16
